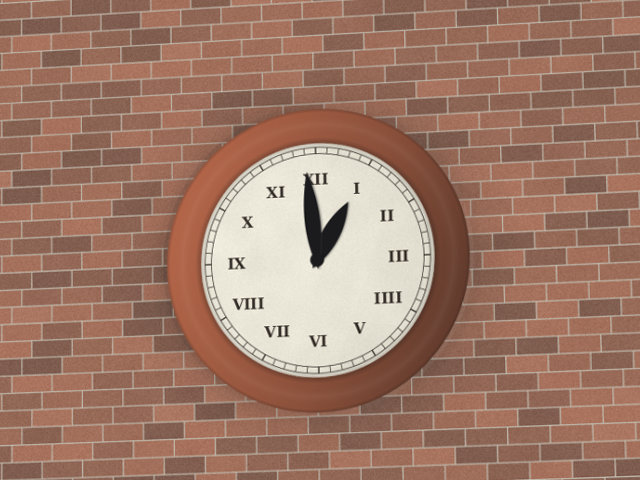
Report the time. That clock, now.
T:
12:59
